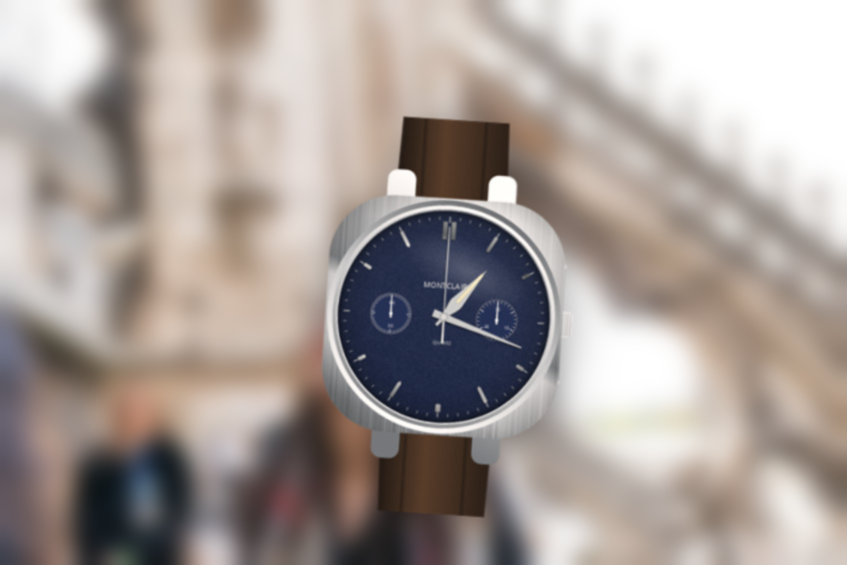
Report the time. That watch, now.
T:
1:18
